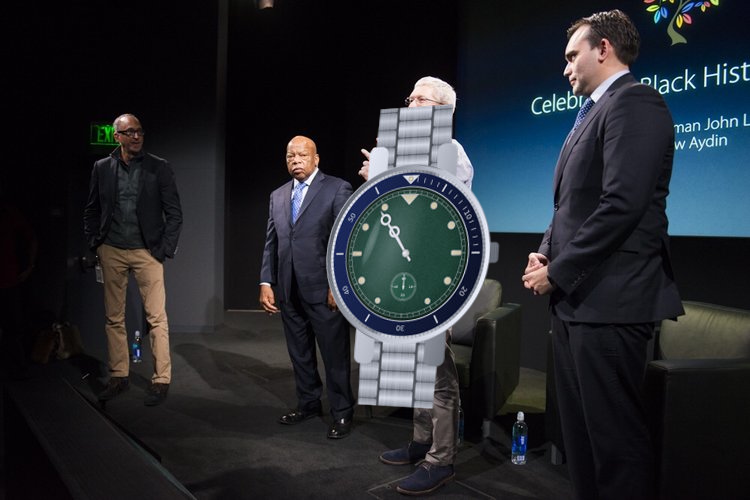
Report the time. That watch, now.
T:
10:54
